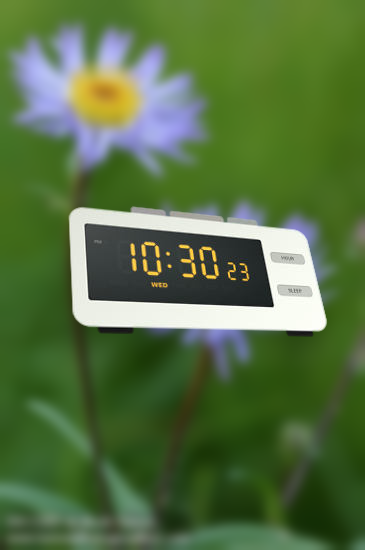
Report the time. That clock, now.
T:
10:30:23
